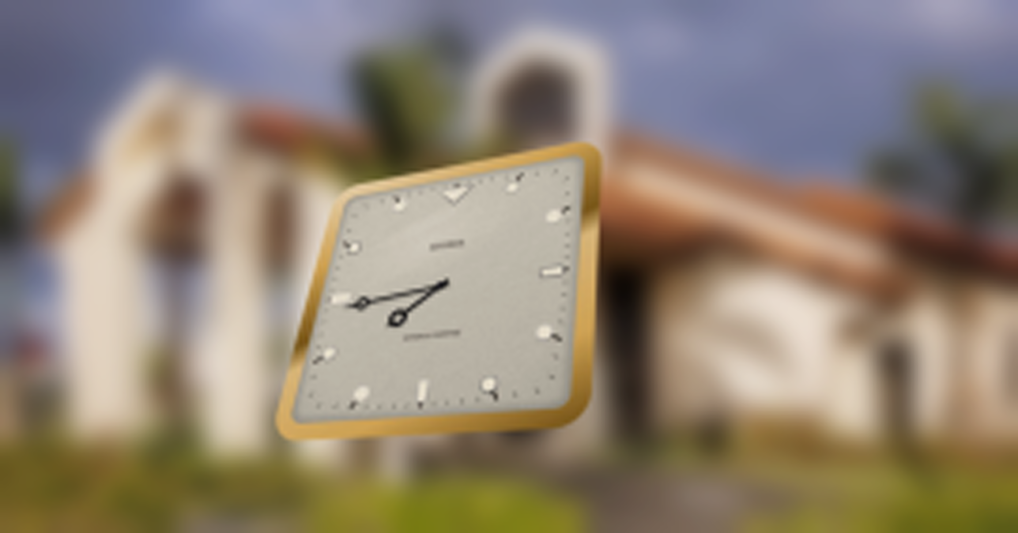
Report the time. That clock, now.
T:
7:44
